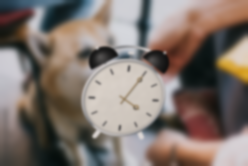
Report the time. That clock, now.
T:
4:05
